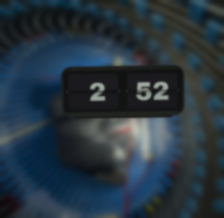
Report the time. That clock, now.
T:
2:52
